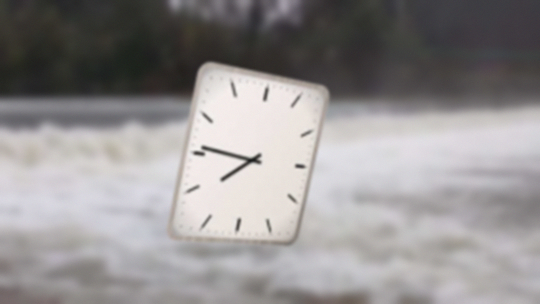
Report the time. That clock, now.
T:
7:46
